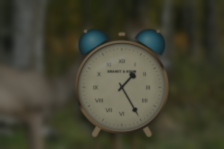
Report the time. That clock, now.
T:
1:25
